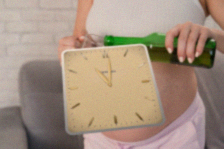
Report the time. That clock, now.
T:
11:01
